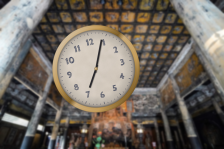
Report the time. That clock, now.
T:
7:04
